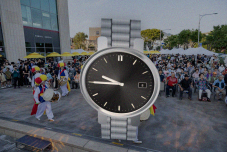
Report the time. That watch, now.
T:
9:45
